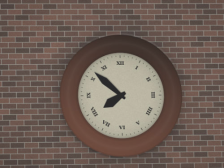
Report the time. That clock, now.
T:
7:52
